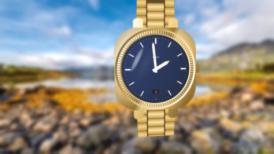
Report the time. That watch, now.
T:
1:59
